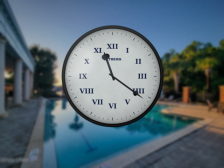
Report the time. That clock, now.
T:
11:21
